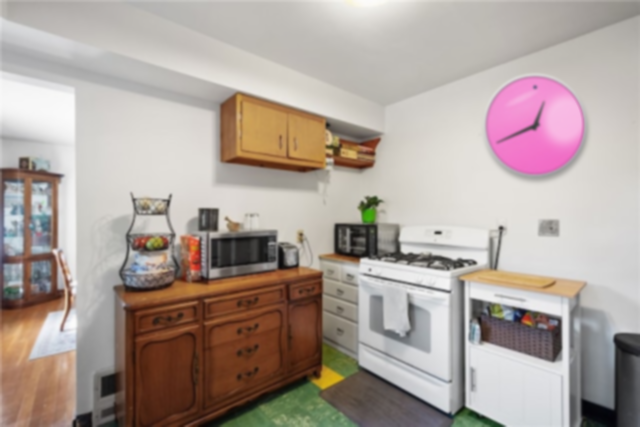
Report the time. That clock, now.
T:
12:41
